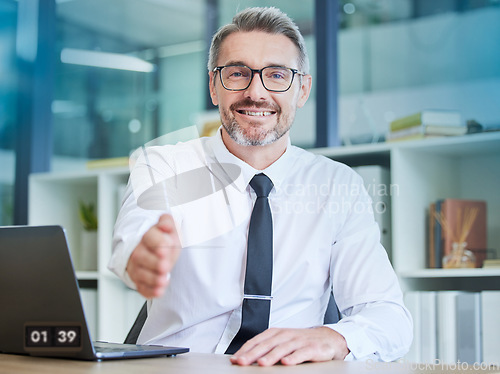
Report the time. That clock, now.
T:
1:39
